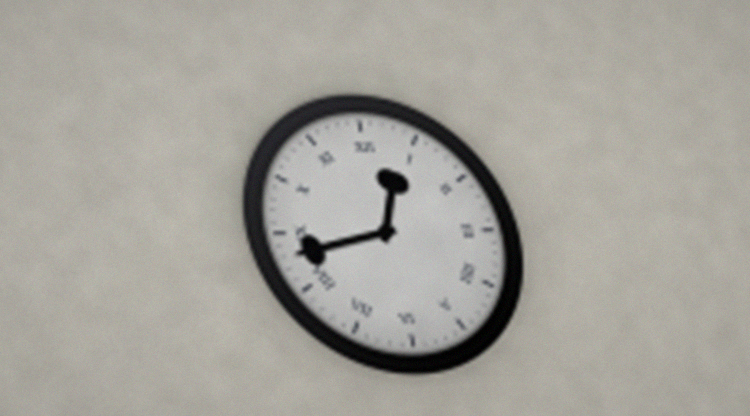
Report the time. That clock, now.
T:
12:43
